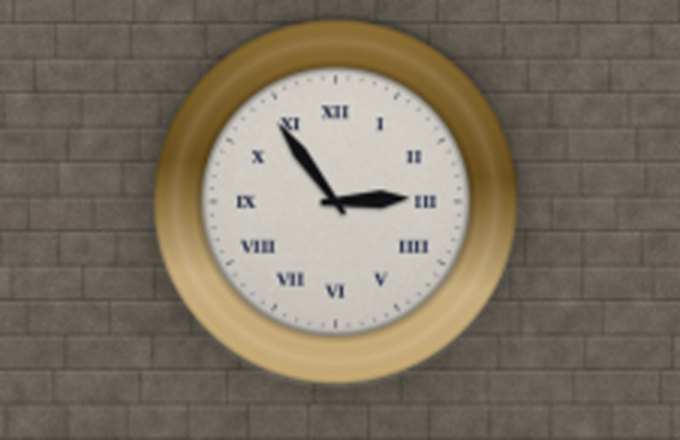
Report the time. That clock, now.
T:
2:54
